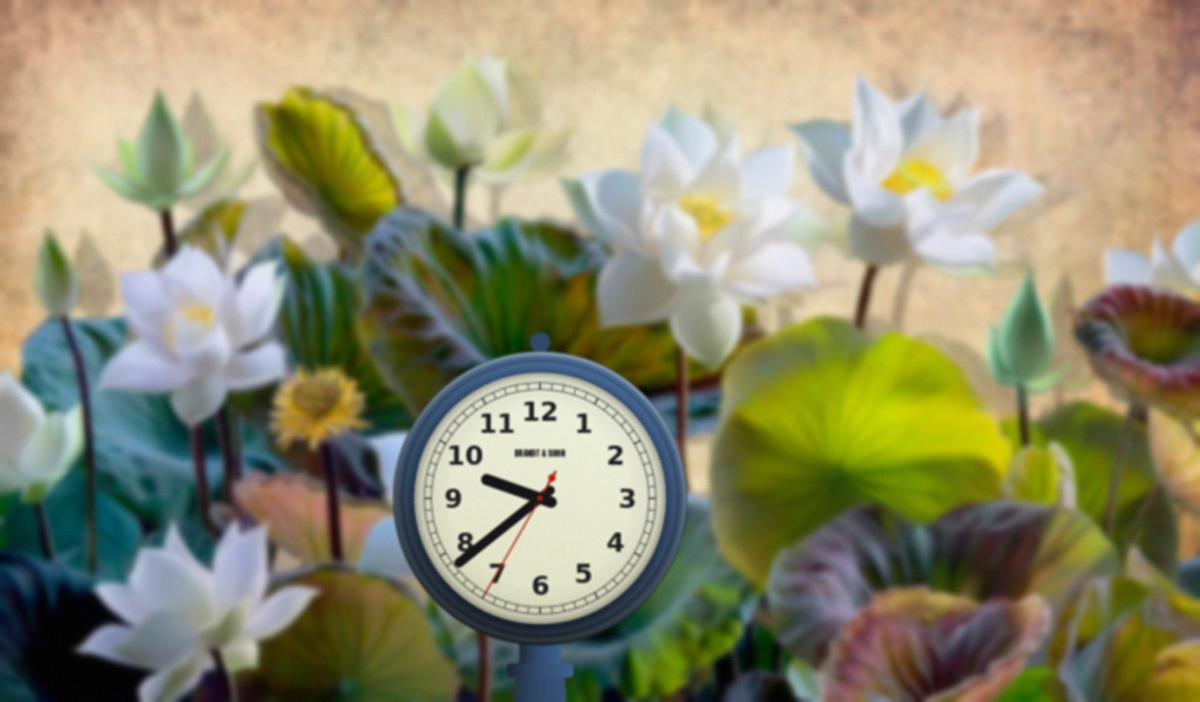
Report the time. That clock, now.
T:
9:38:35
